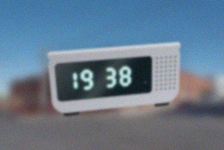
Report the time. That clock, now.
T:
19:38
